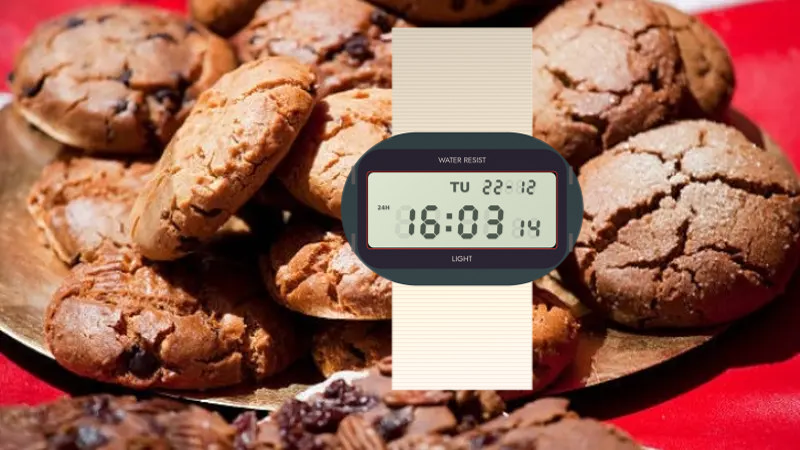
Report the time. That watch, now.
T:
16:03:14
